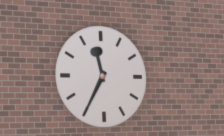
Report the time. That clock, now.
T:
11:35
